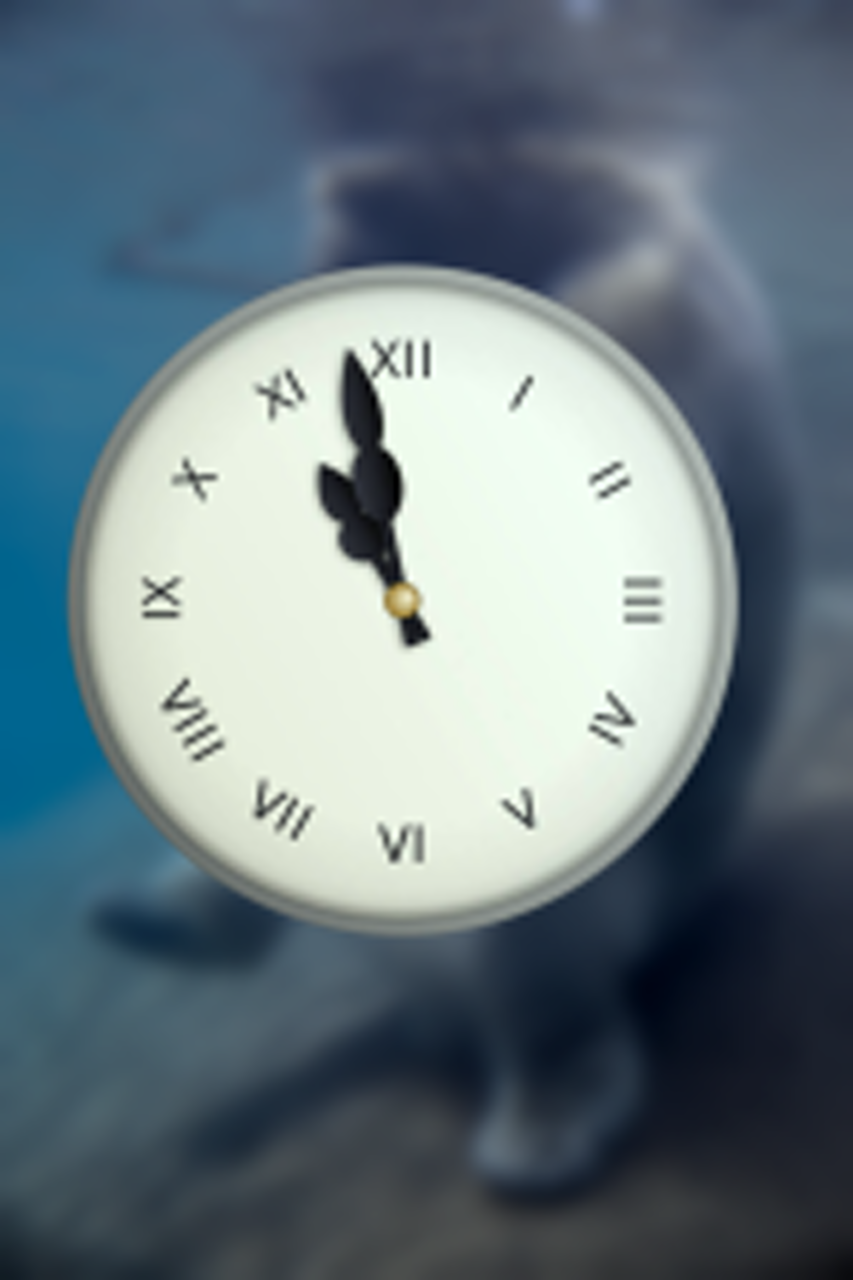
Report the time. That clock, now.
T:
10:58
